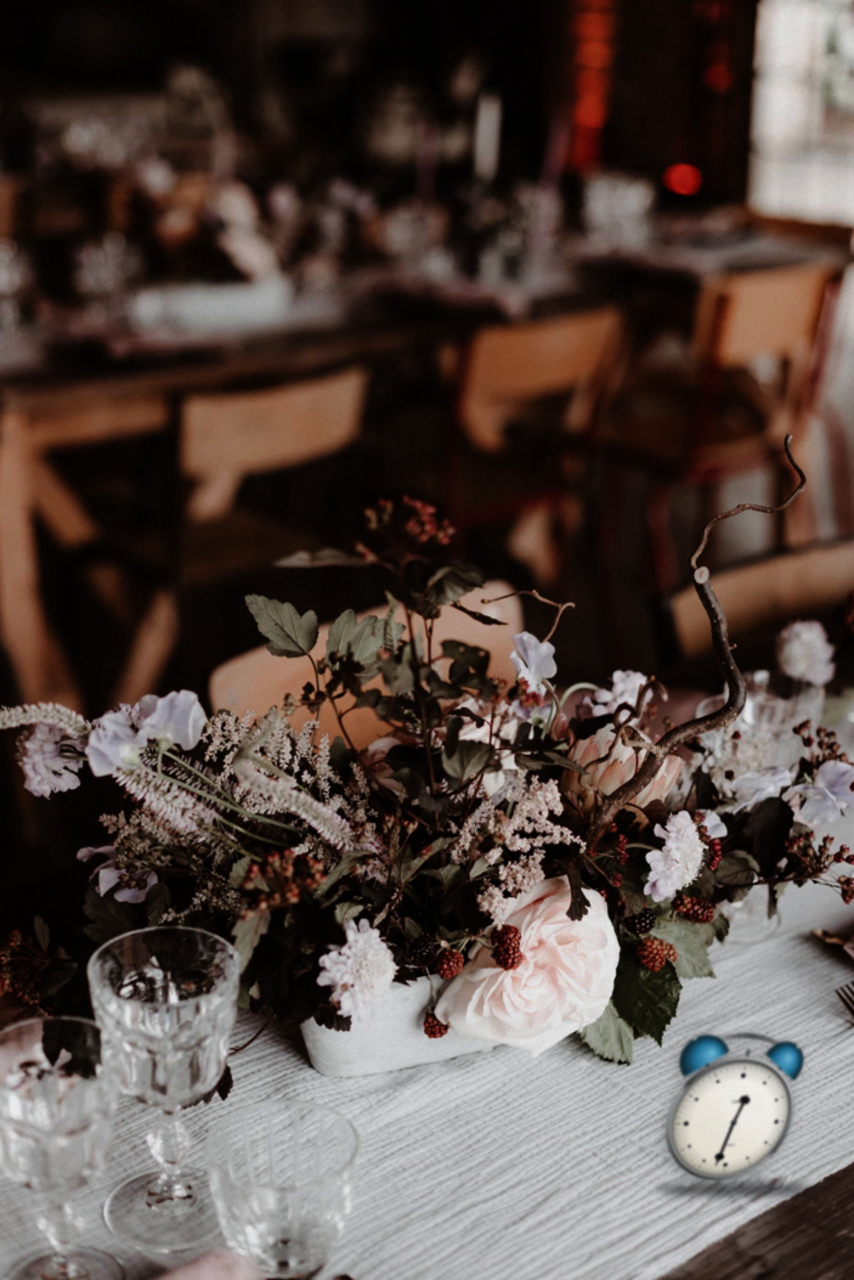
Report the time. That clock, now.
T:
12:32
